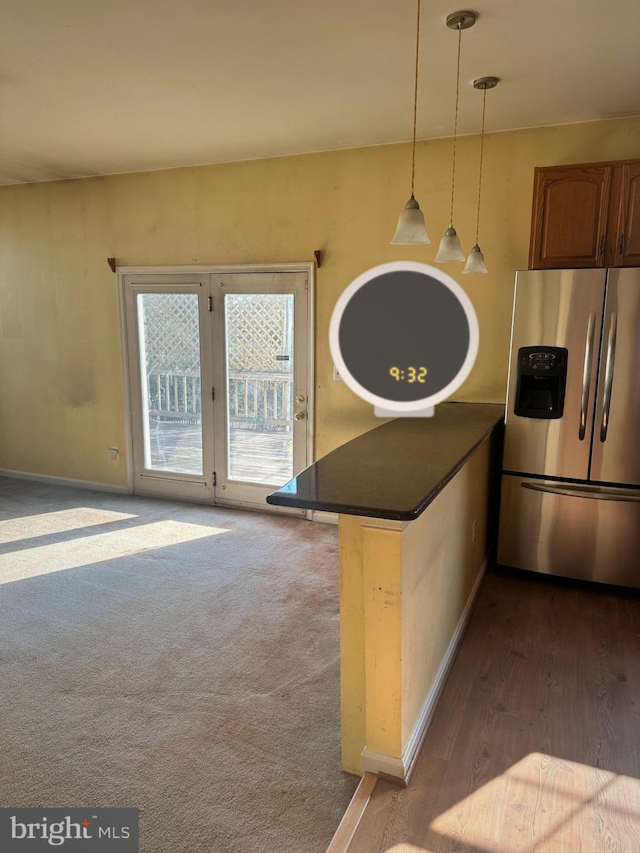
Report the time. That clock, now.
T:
9:32
